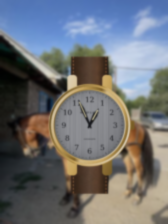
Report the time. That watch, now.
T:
12:56
